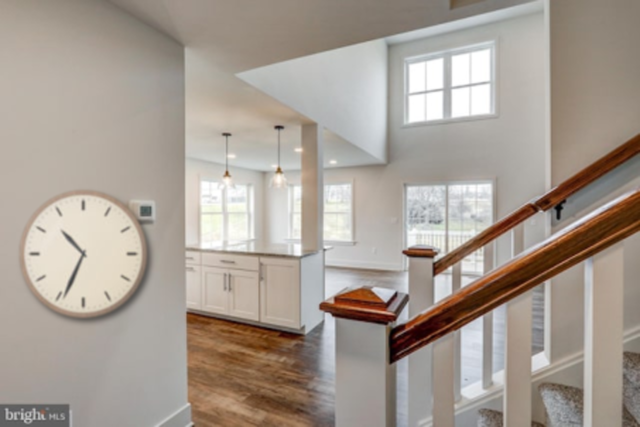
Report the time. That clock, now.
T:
10:34
